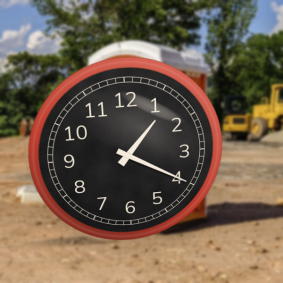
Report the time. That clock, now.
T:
1:20
